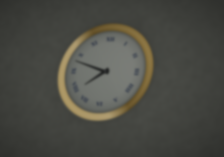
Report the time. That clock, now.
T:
7:48
